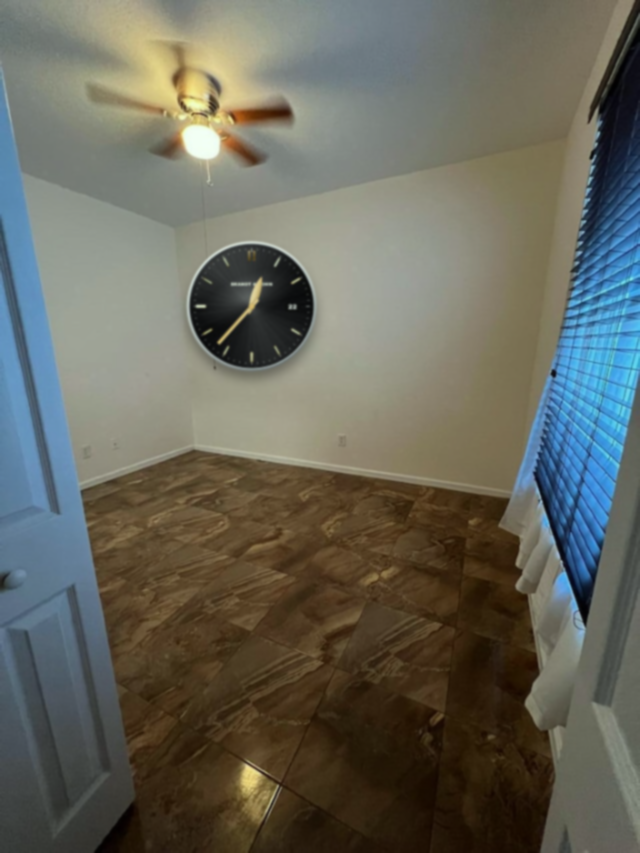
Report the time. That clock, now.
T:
12:37
